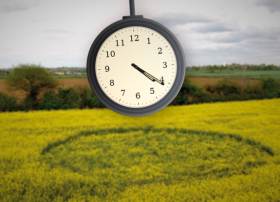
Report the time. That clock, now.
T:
4:21
